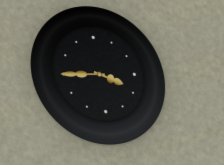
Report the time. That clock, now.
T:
3:45
